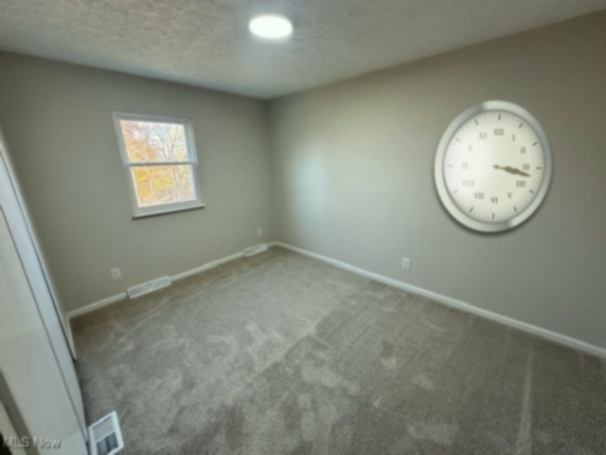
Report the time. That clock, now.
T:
3:17
